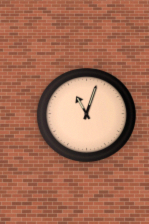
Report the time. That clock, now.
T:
11:03
